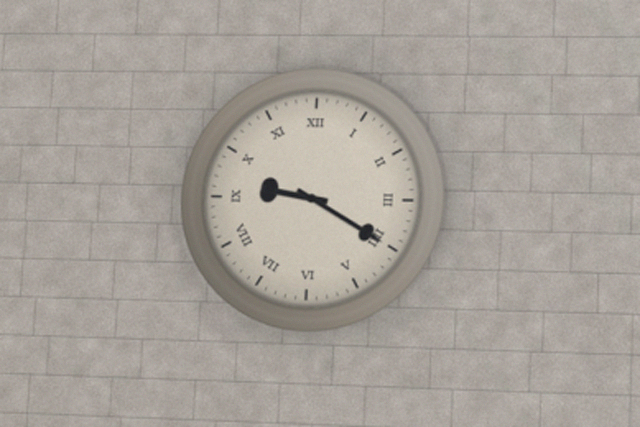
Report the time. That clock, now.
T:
9:20
